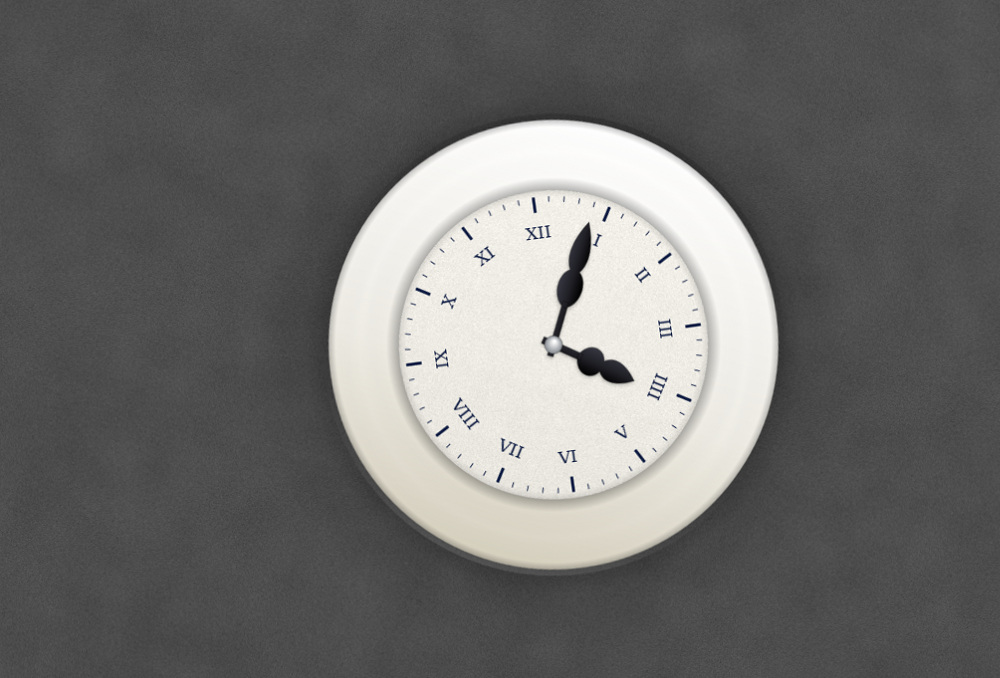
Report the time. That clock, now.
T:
4:04
